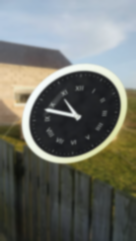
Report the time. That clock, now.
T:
10:48
